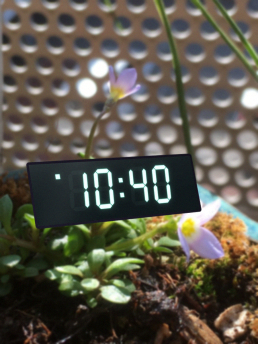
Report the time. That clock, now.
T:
10:40
